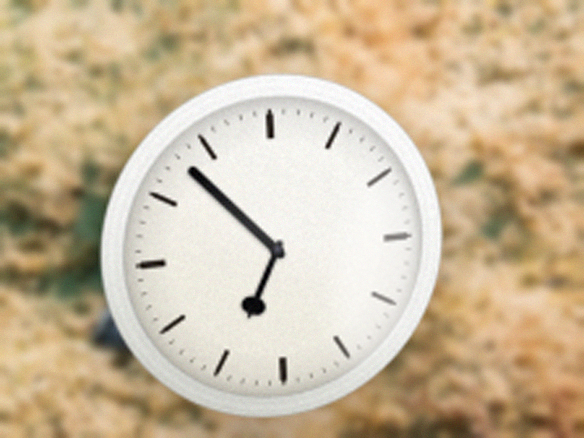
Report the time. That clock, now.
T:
6:53
